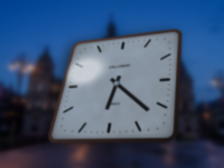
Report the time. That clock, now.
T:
6:22
